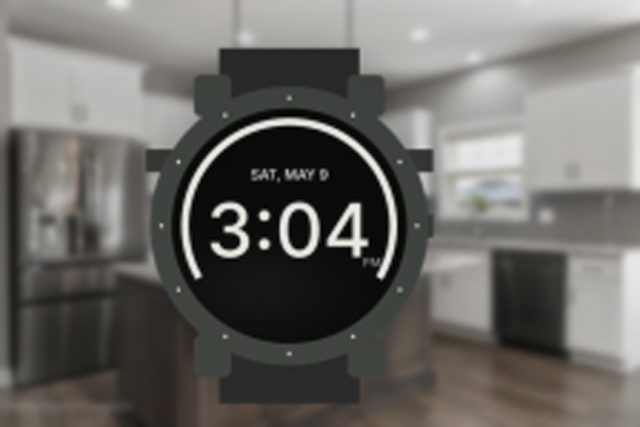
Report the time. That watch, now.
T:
3:04
